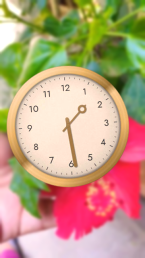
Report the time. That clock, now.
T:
1:29
